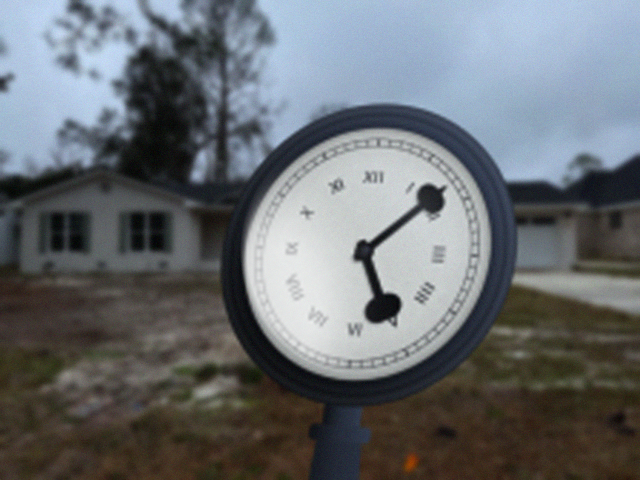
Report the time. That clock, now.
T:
5:08
